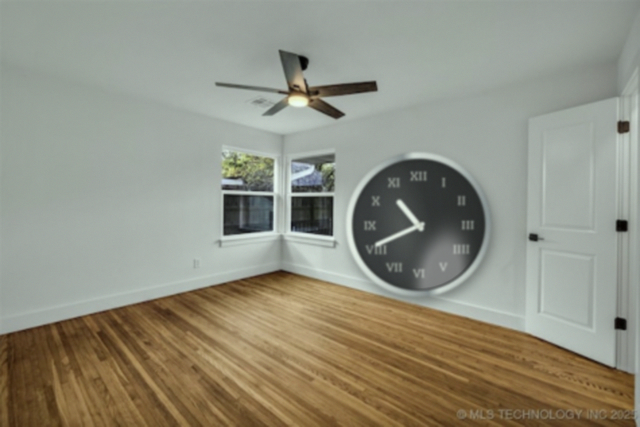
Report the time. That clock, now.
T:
10:41
